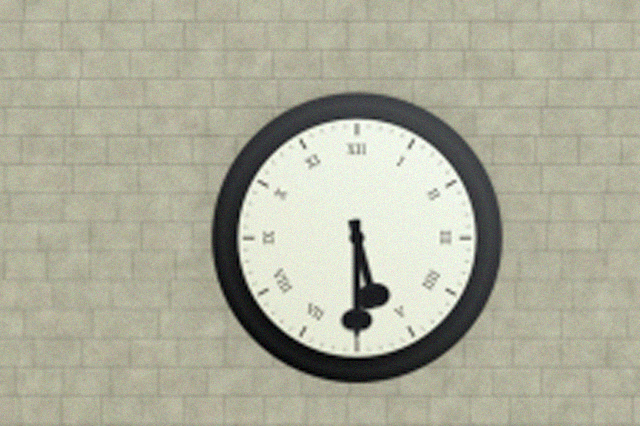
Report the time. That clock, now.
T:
5:30
